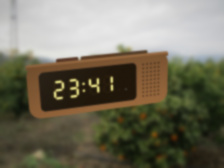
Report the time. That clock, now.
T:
23:41
